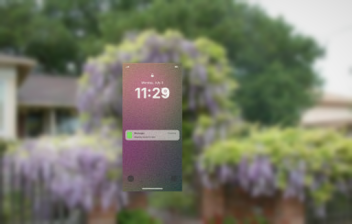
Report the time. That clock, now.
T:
11:29
